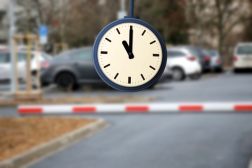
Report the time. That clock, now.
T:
11:00
